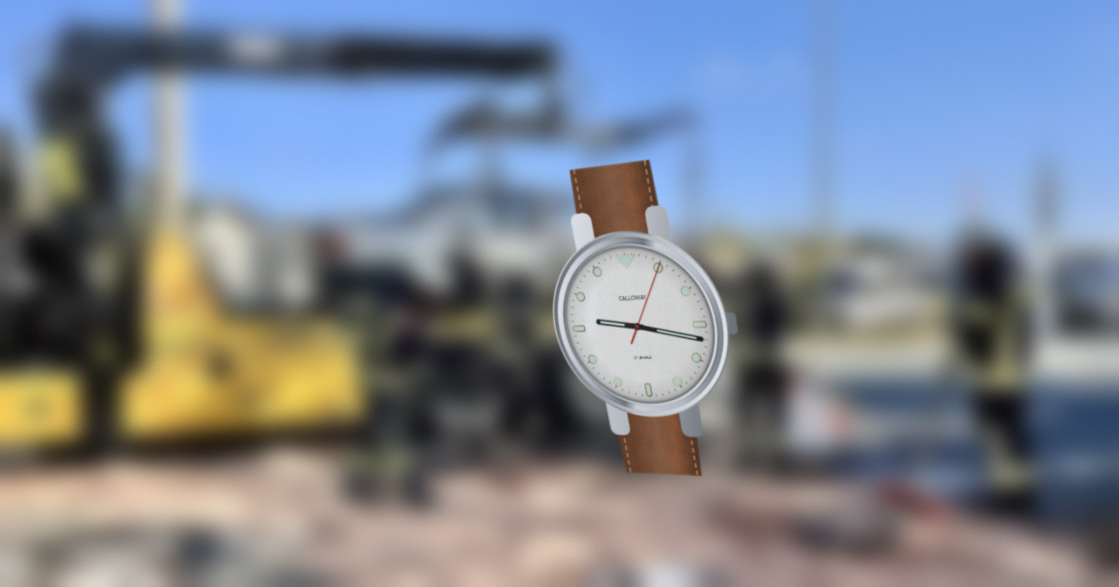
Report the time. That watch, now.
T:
9:17:05
